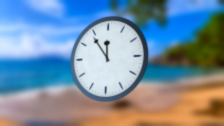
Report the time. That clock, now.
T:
11:54
